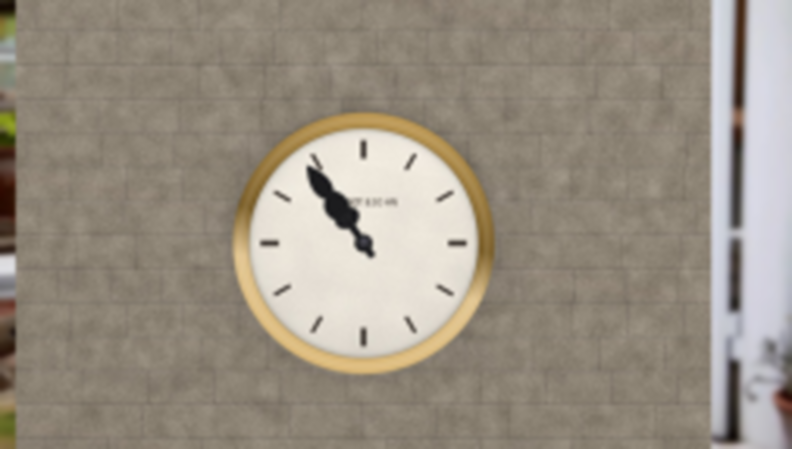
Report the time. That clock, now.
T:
10:54
